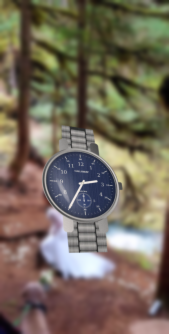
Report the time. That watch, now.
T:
2:35
